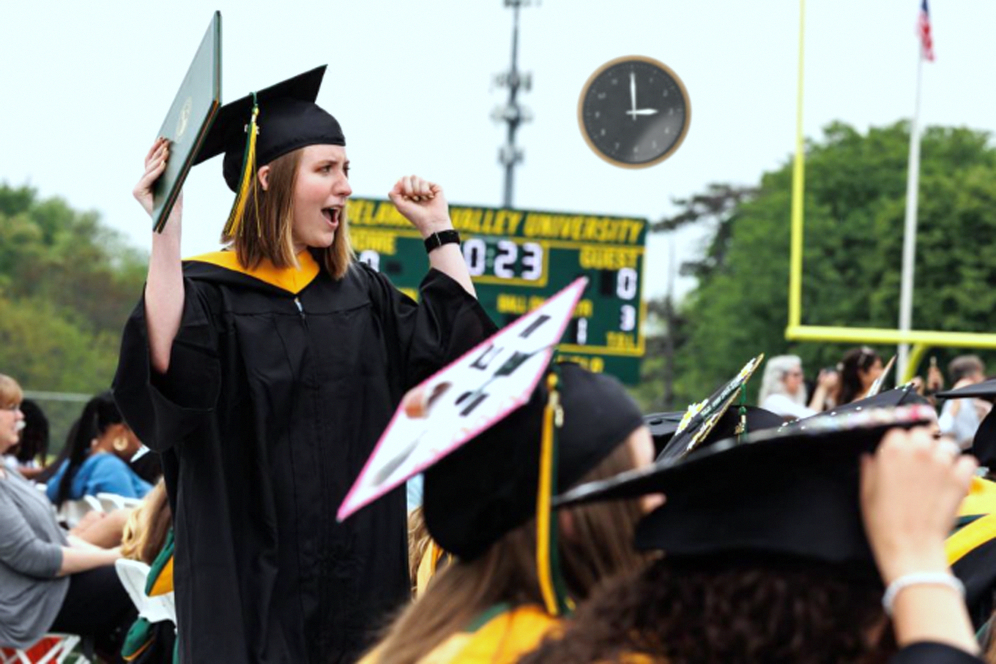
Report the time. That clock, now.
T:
3:00
